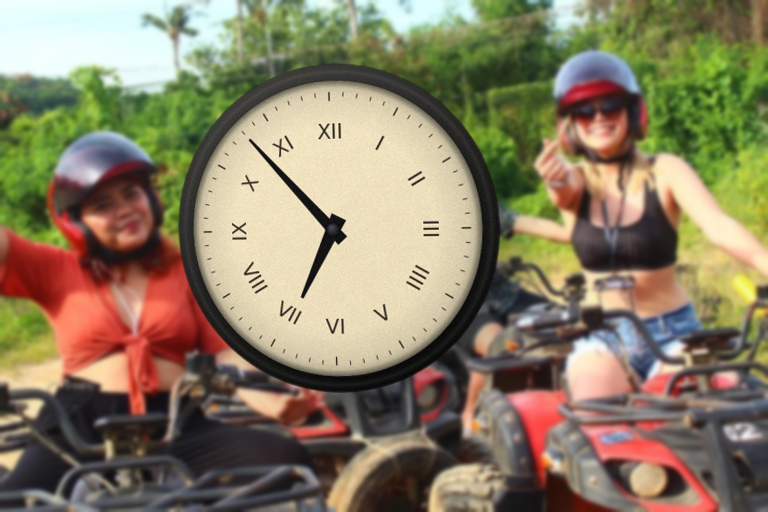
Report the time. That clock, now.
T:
6:53
